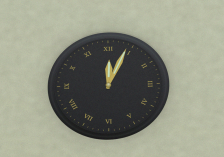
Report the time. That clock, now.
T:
12:04
